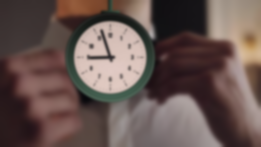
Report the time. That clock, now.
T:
8:57
